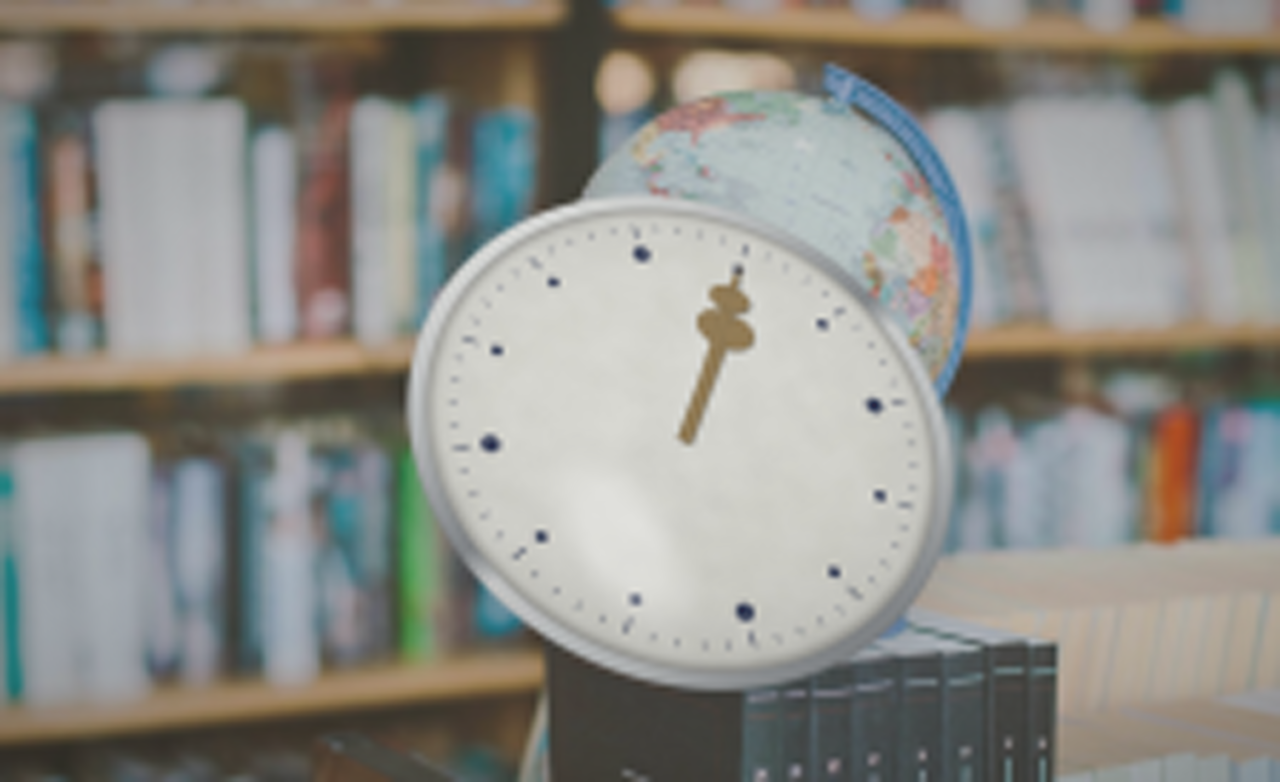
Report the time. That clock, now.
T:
1:05
